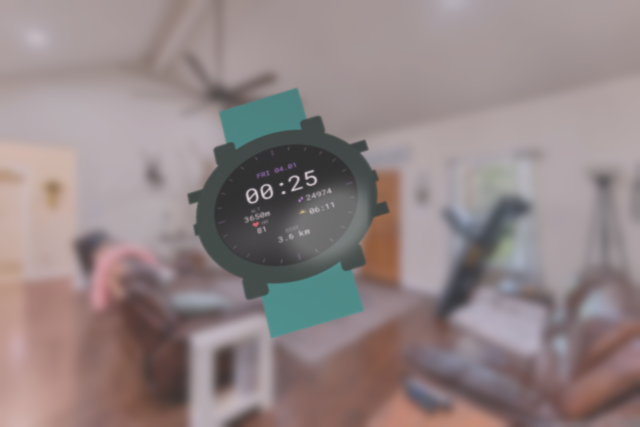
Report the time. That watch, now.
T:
0:25
